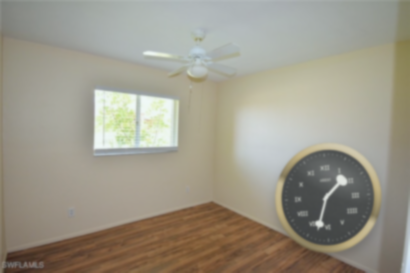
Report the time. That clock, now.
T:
1:33
